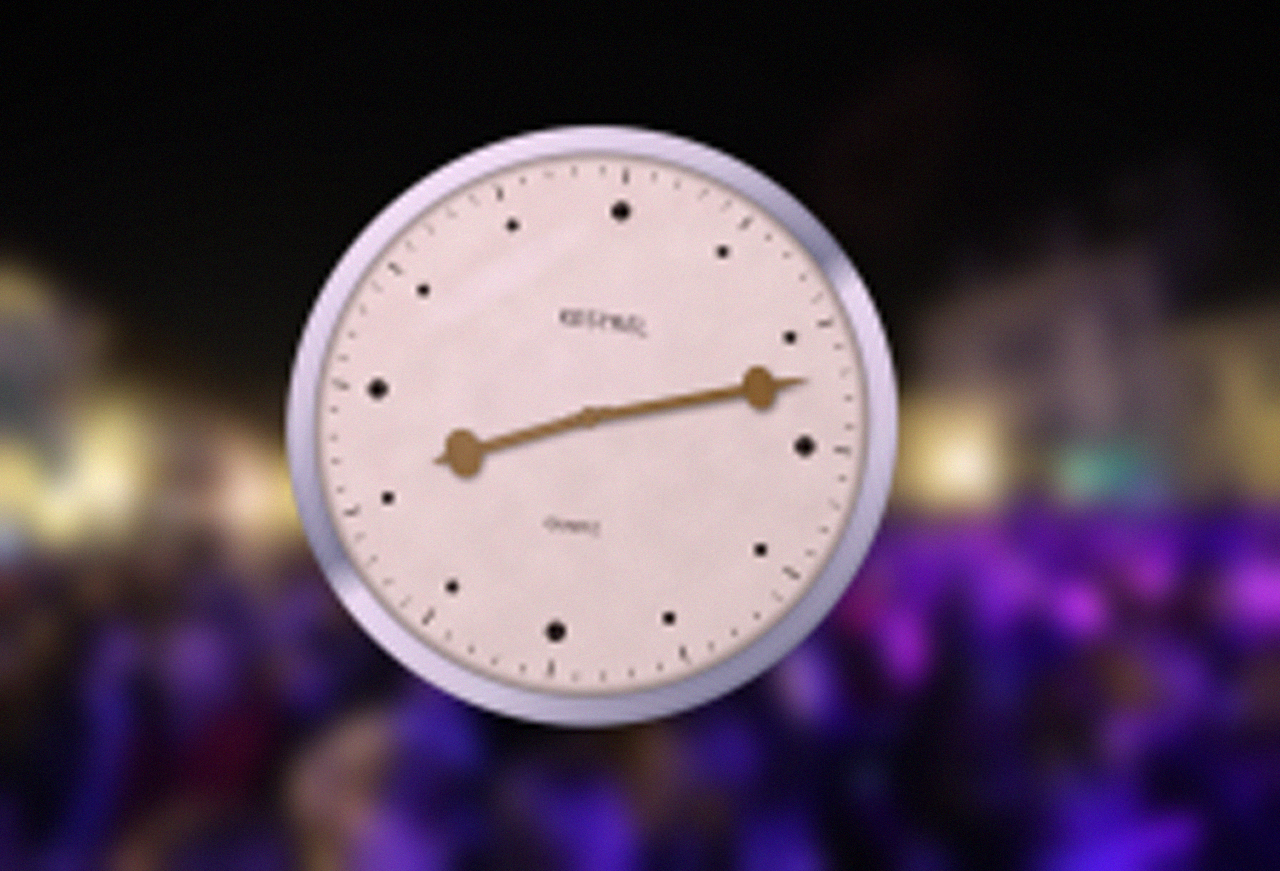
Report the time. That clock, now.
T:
8:12
